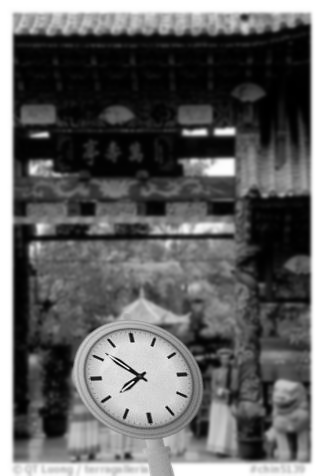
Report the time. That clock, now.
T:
7:52
